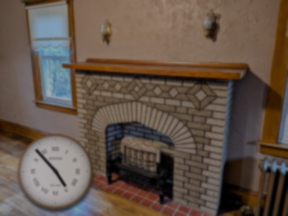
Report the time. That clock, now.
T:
4:53
